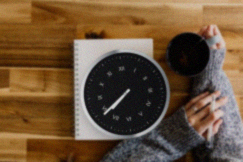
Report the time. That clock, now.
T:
7:39
